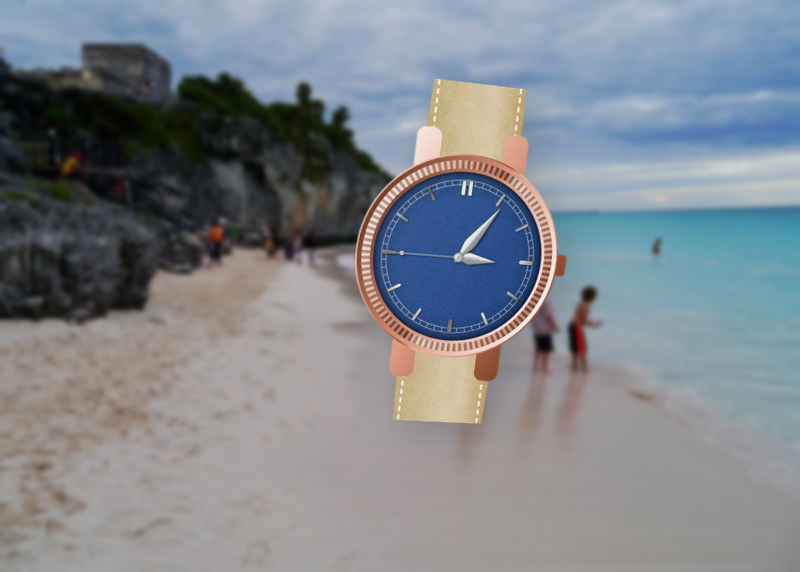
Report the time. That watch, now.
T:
3:05:45
